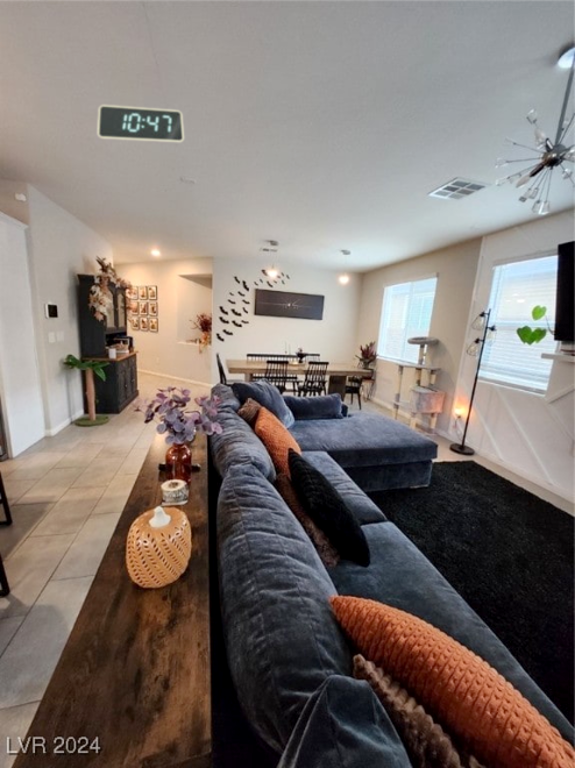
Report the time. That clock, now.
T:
10:47
